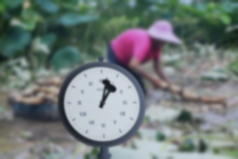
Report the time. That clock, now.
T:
1:02
